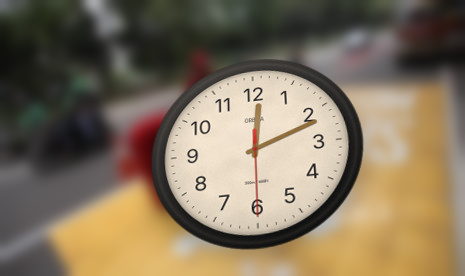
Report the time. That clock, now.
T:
12:11:30
